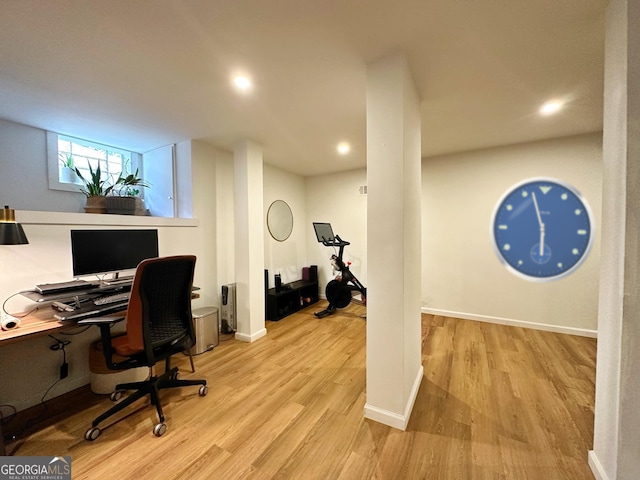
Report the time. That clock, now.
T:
5:57
